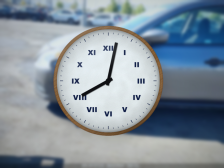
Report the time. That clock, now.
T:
8:02
